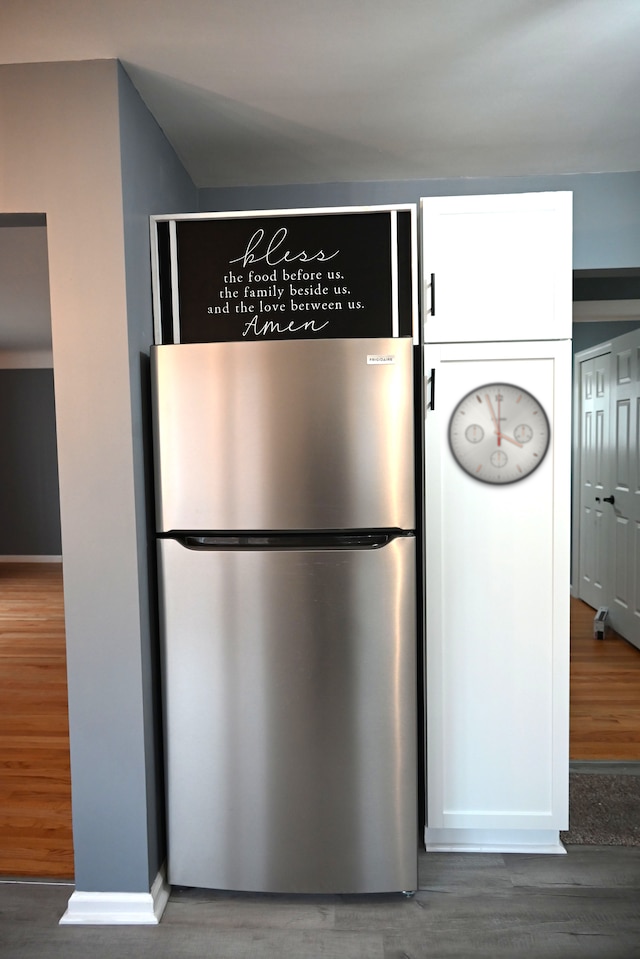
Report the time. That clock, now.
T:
3:57
